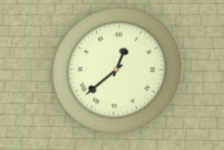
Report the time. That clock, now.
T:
12:38
